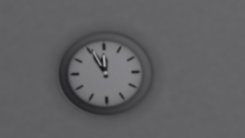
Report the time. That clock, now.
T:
11:56
